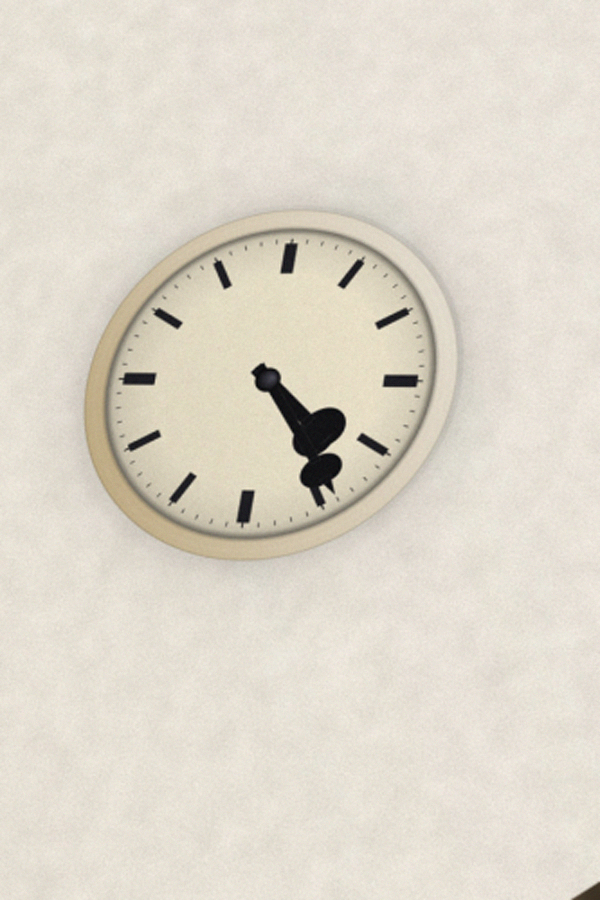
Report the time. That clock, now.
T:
4:24
